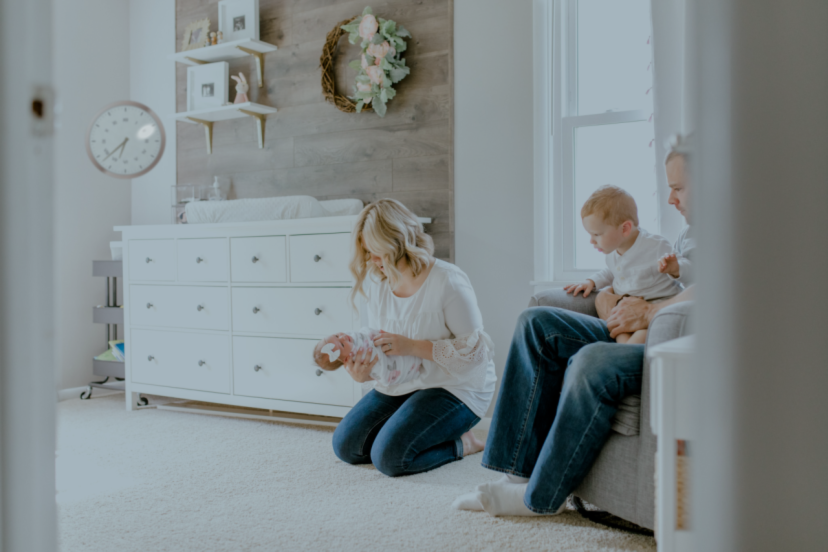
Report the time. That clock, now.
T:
6:38
